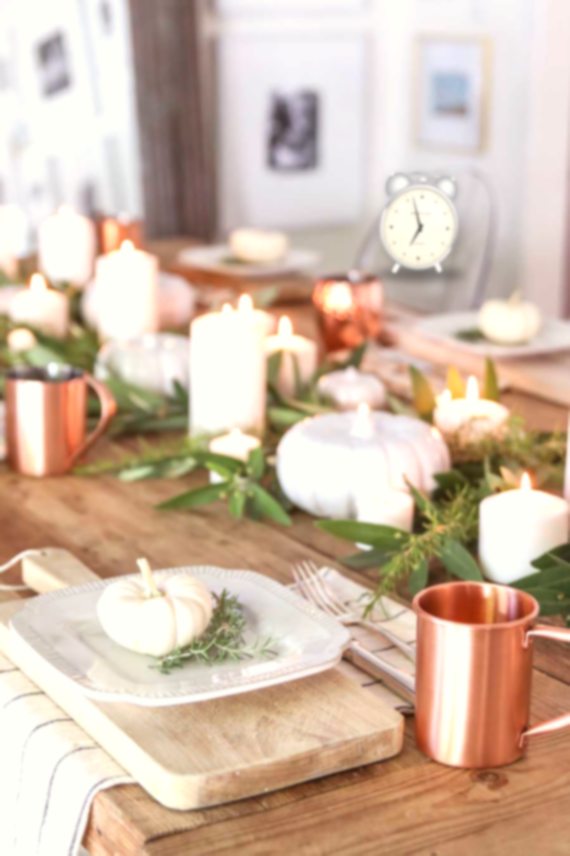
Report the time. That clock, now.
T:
6:57
